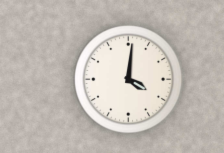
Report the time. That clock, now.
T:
4:01
